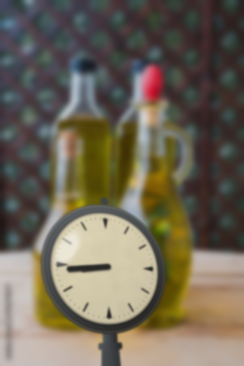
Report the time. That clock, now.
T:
8:44
